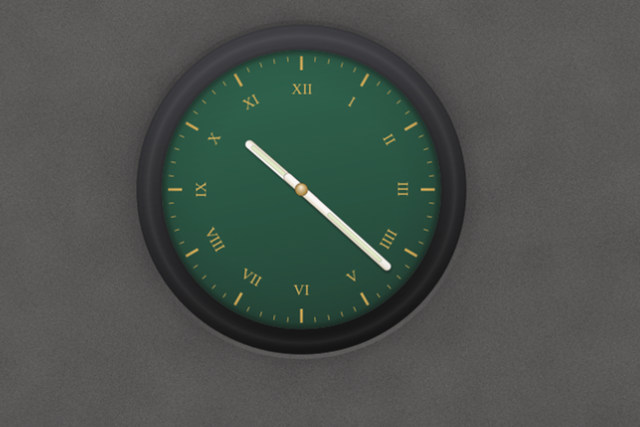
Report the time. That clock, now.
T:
10:22
